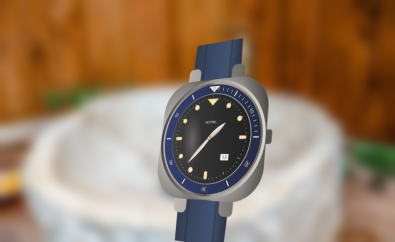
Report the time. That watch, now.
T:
1:37
